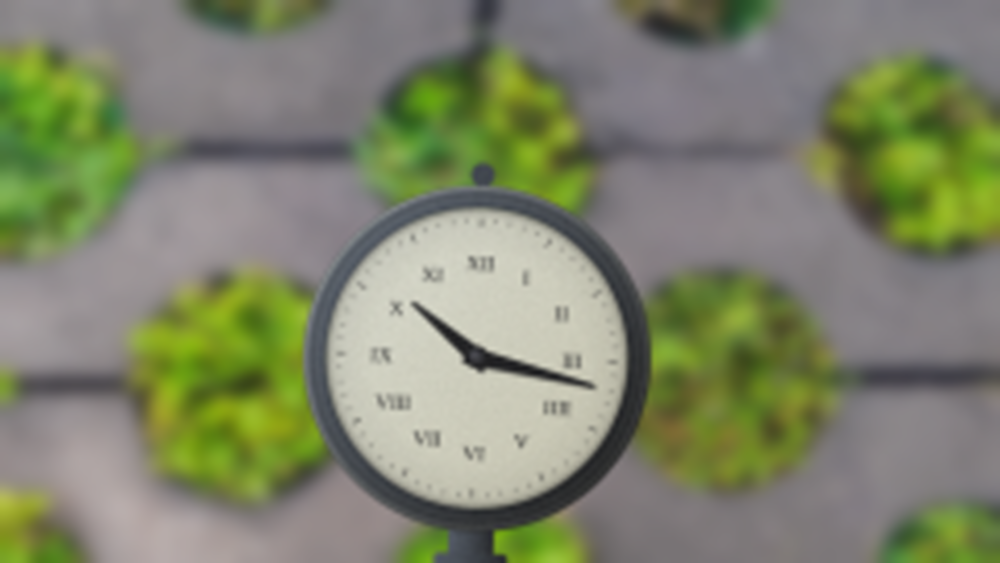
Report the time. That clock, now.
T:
10:17
